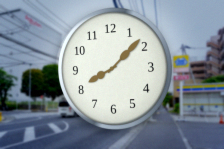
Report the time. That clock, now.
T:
8:08
